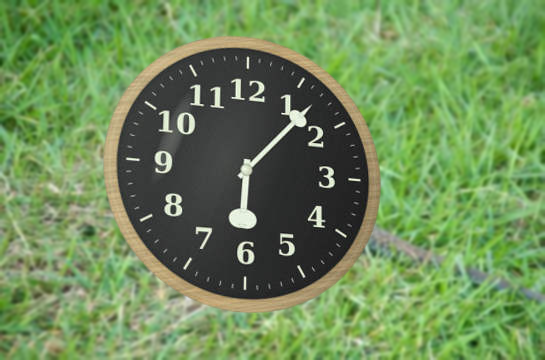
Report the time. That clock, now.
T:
6:07
